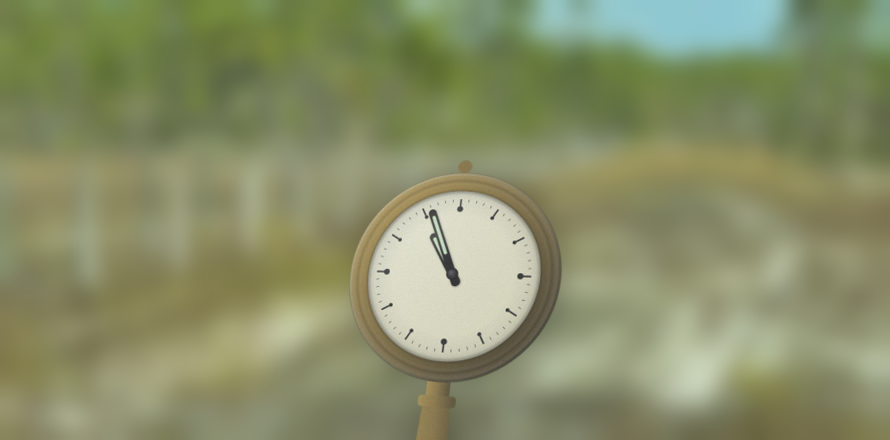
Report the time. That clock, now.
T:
10:56
